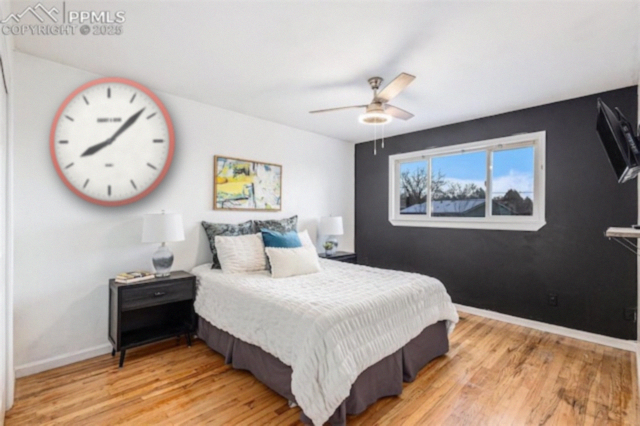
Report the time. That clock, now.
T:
8:08
